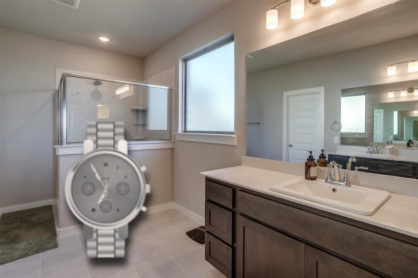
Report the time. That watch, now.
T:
6:55
